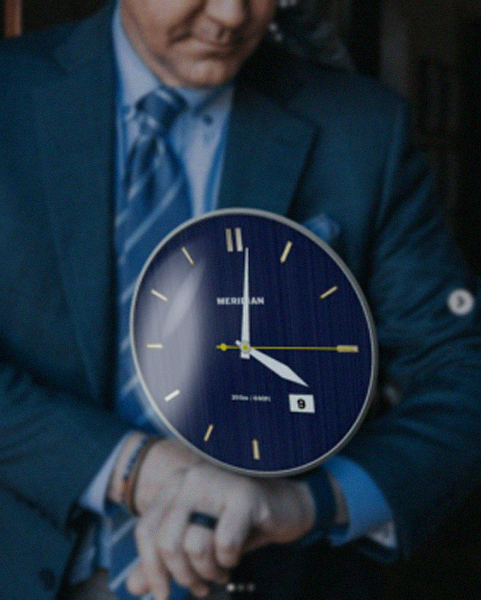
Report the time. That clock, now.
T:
4:01:15
